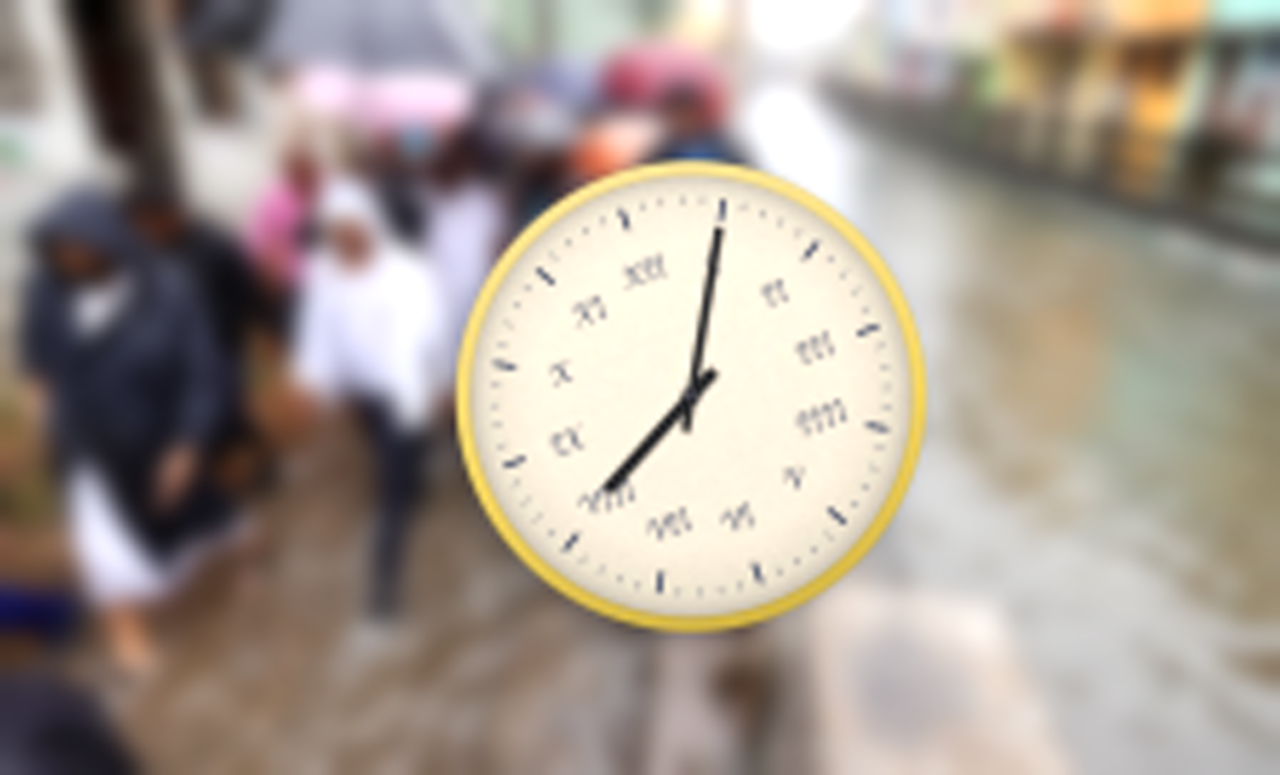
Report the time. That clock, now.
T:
8:05
